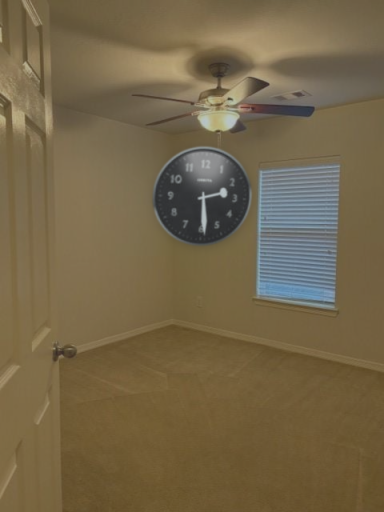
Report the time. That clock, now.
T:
2:29
